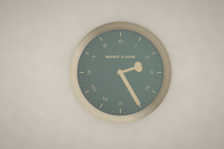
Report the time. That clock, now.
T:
2:25
